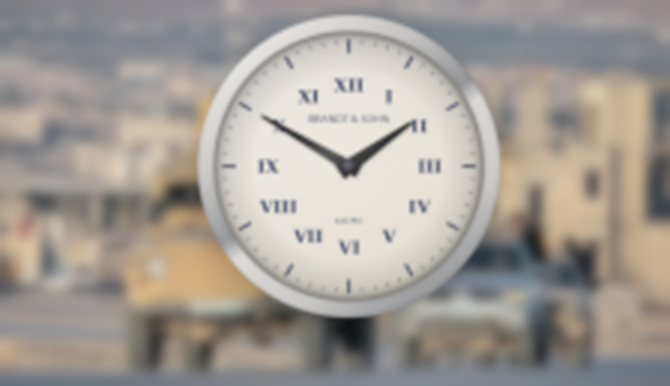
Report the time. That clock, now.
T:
1:50
